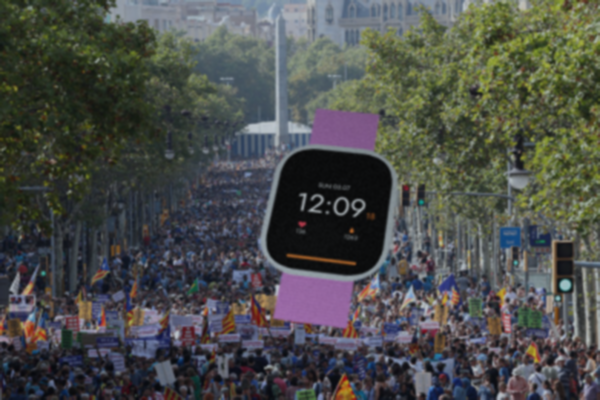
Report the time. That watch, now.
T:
12:09
